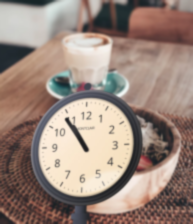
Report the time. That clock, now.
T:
10:54
